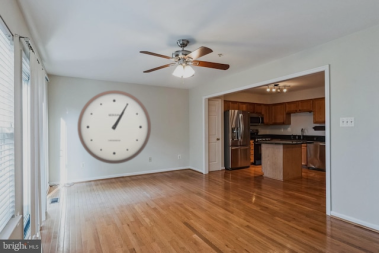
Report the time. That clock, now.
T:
1:05
